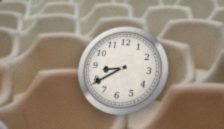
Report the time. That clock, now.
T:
8:39
